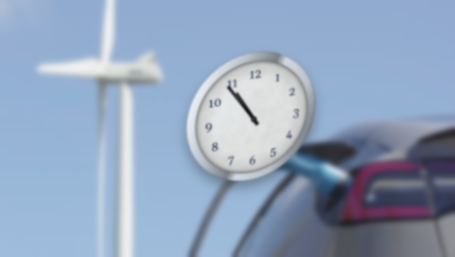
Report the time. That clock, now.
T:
10:54
